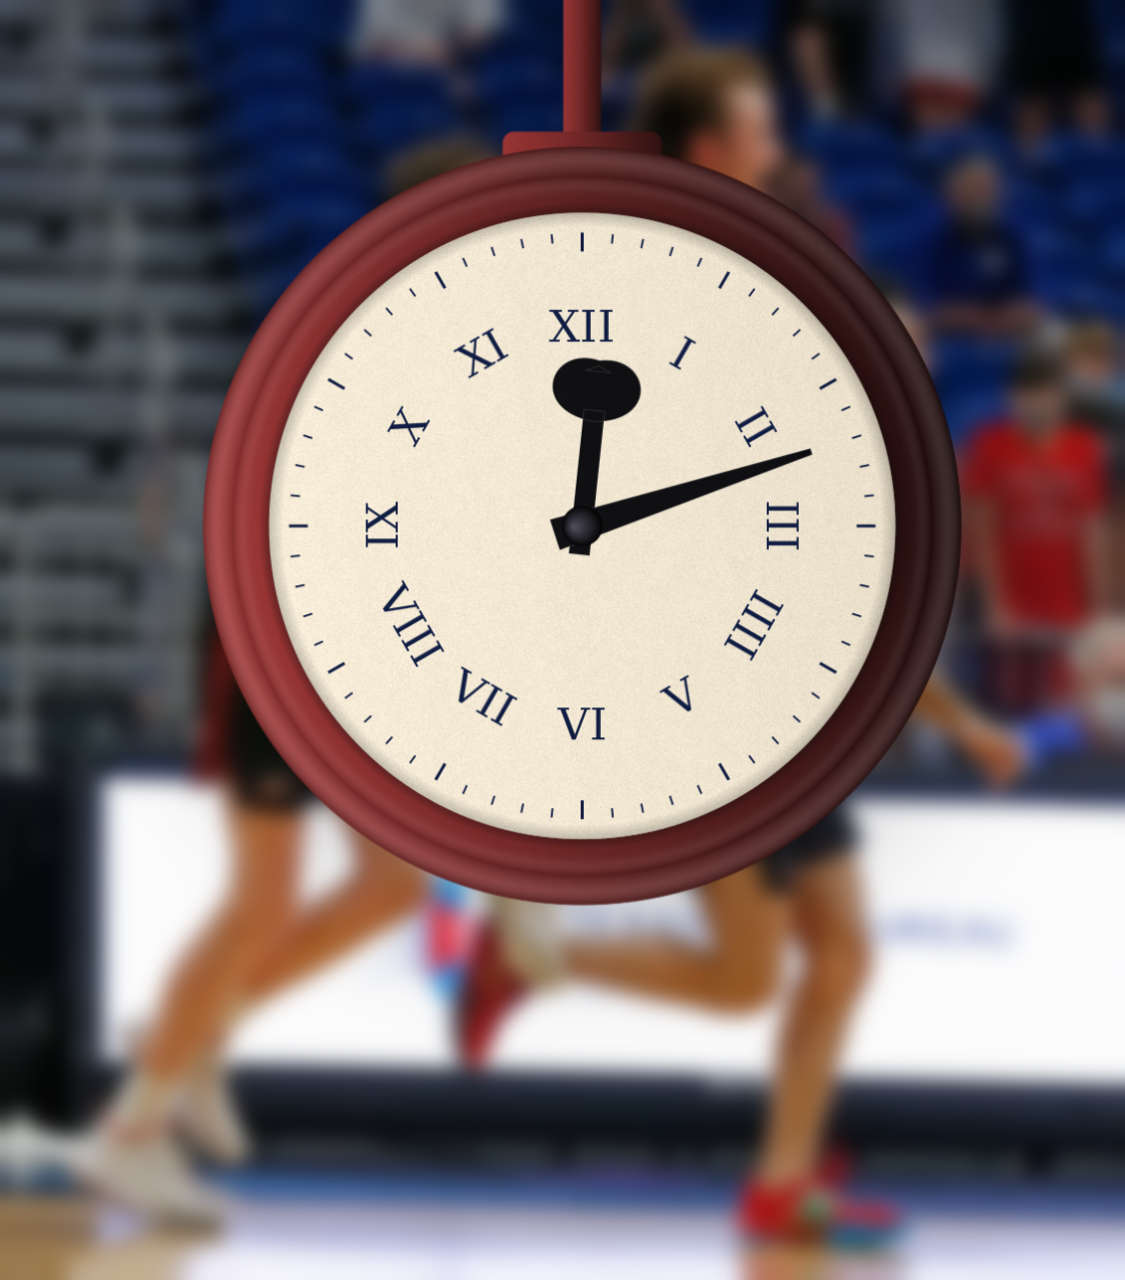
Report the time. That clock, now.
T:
12:12
